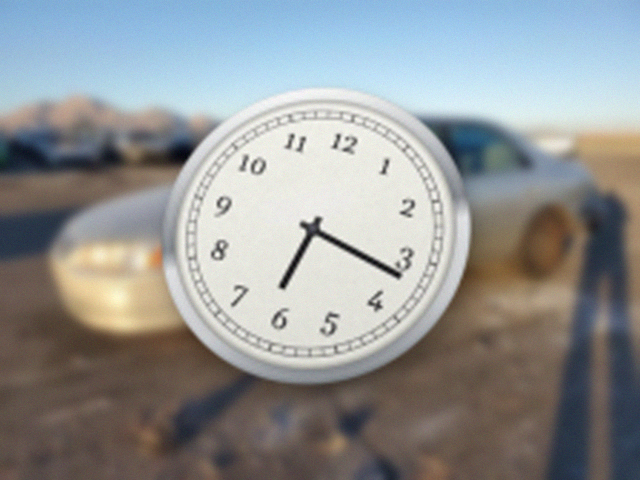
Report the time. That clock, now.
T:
6:17
